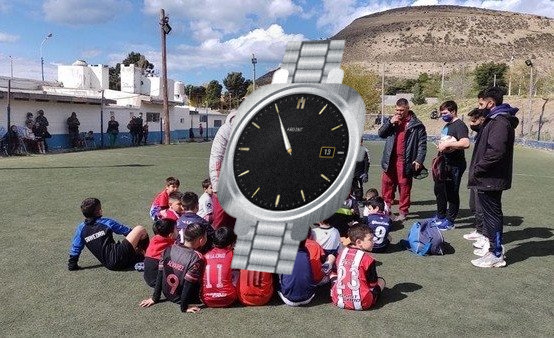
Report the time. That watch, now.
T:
10:55
